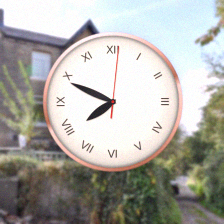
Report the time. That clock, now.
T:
7:49:01
